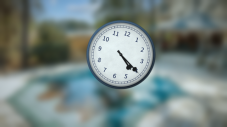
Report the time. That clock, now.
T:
4:20
